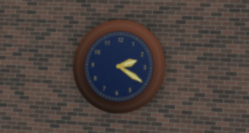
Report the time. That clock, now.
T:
2:20
